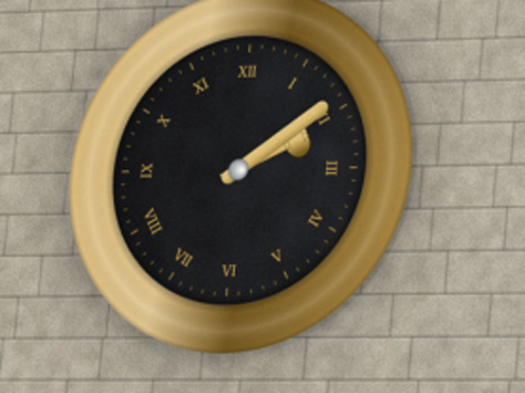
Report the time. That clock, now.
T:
2:09
